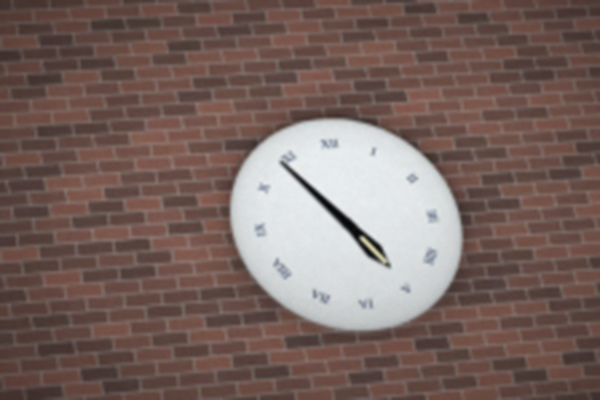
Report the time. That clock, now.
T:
4:54
